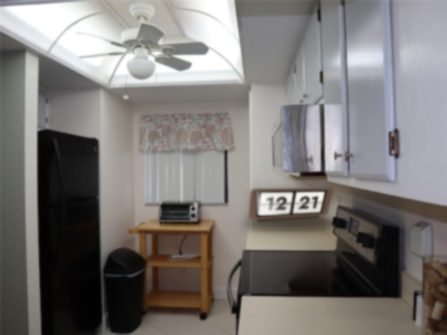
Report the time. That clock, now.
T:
12:21
